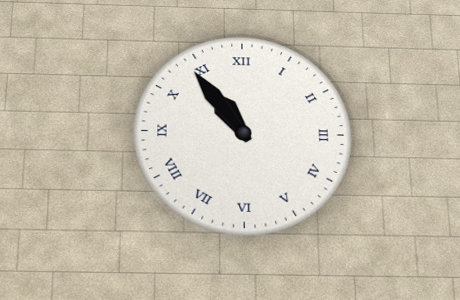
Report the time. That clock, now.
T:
10:54
